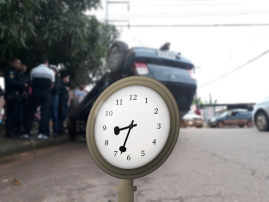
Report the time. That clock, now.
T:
8:33
